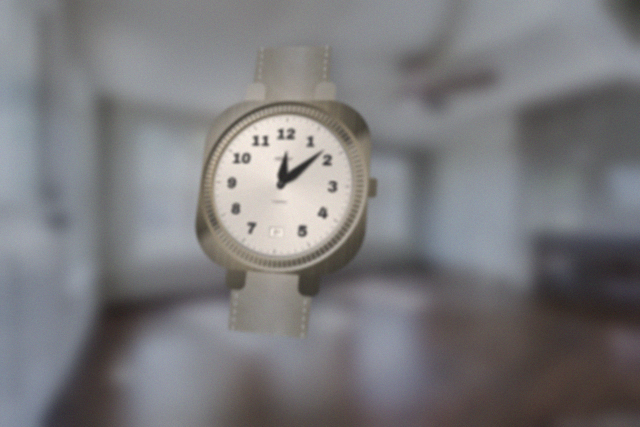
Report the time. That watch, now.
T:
12:08
